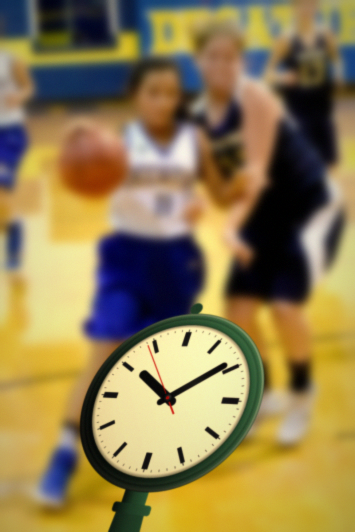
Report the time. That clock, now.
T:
10:08:54
